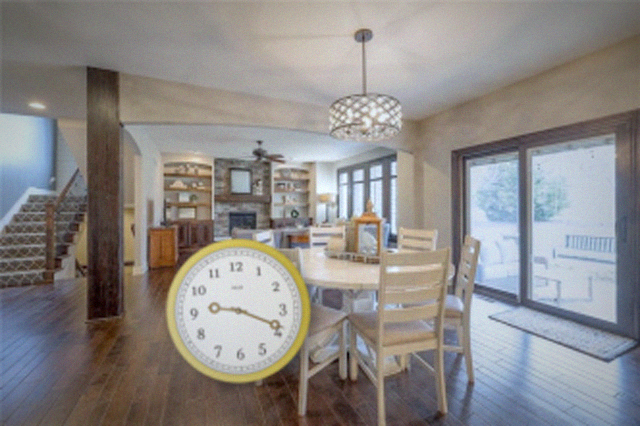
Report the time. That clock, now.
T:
9:19
